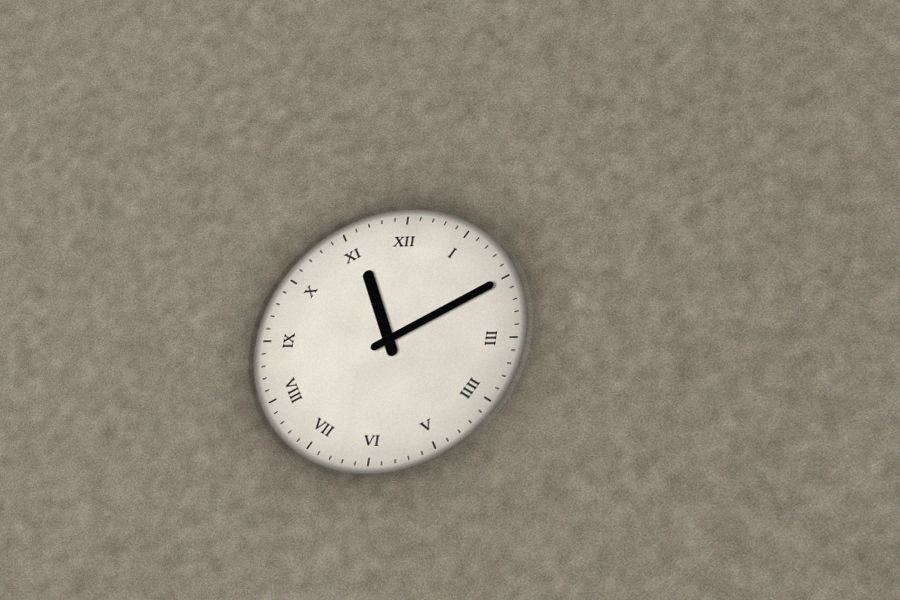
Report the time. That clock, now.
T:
11:10
